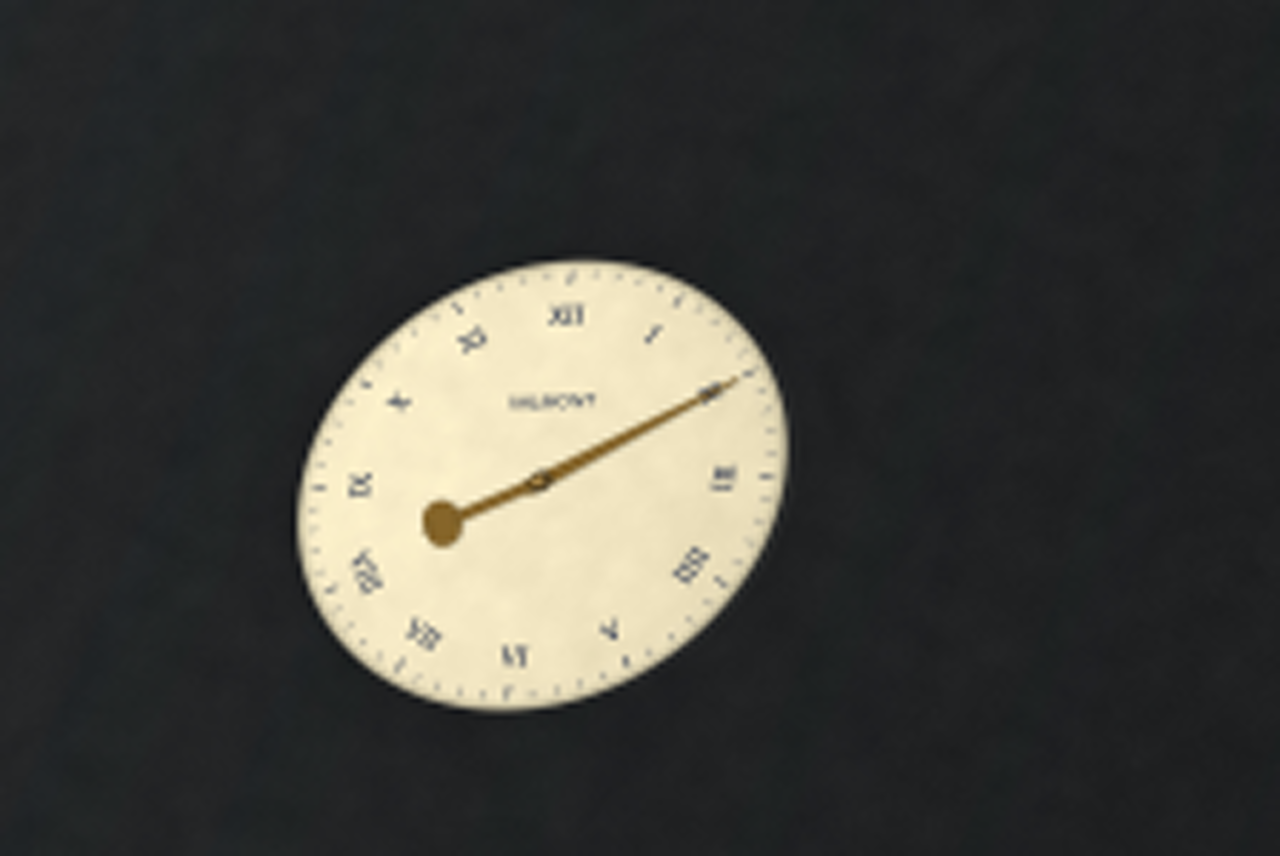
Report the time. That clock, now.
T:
8:10
